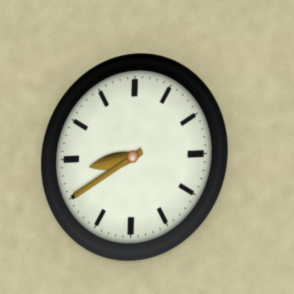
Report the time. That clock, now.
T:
8:40
